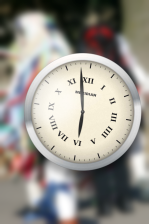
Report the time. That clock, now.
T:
5:58
